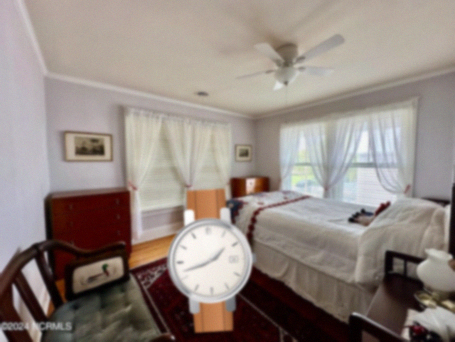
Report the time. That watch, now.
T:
1:42
